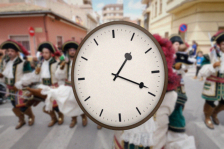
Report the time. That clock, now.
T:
1:19
